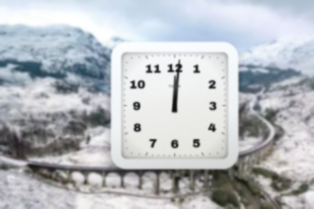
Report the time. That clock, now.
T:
12:01
